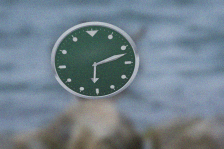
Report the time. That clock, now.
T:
6:12
